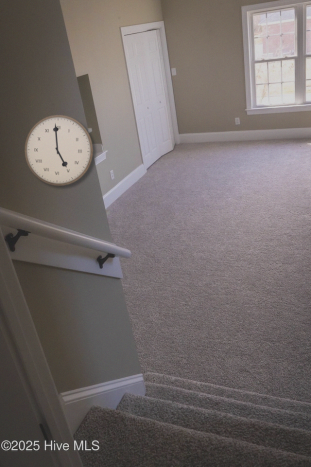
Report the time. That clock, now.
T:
4:59
